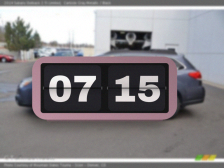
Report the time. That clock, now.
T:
7:15
